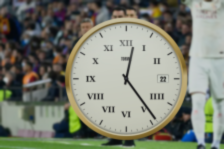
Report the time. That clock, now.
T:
12:24
